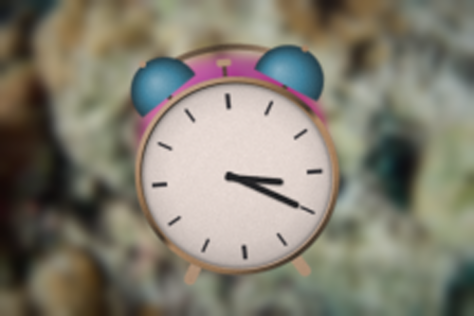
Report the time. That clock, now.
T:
3:20
